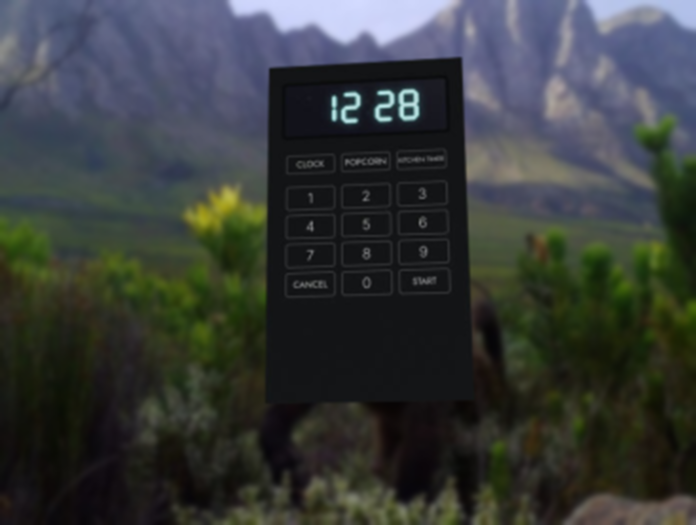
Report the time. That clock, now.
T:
12:28
